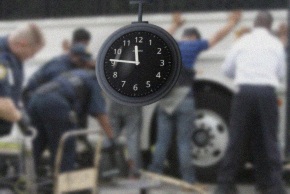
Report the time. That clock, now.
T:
11:46
